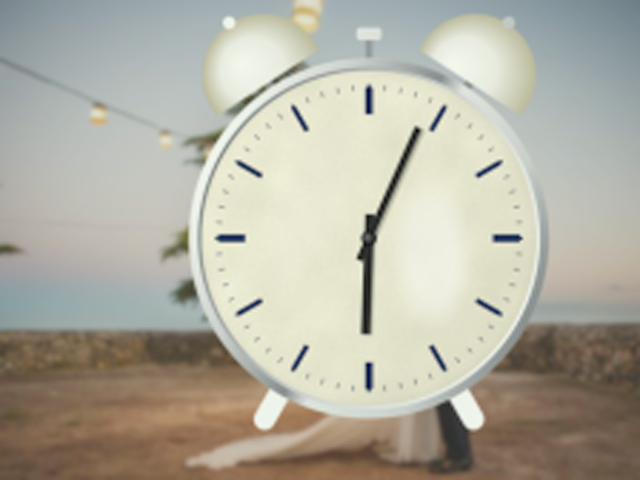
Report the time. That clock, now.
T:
6:04
